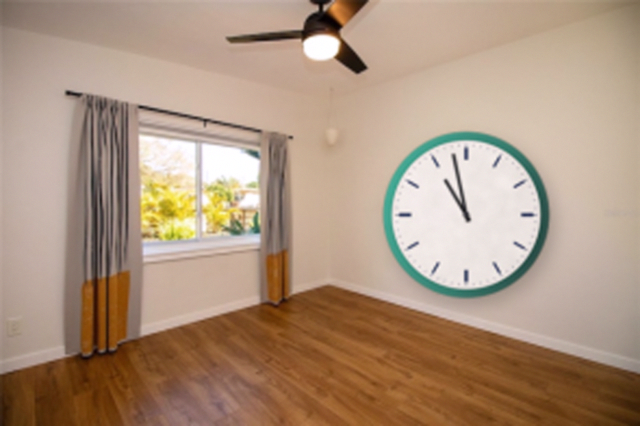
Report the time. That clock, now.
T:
10:58
